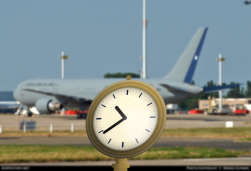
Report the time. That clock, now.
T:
10:39
